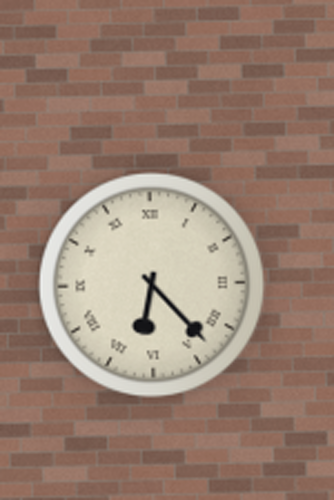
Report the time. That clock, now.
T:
6:23
